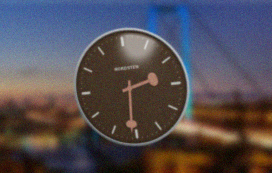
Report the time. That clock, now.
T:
2:31
